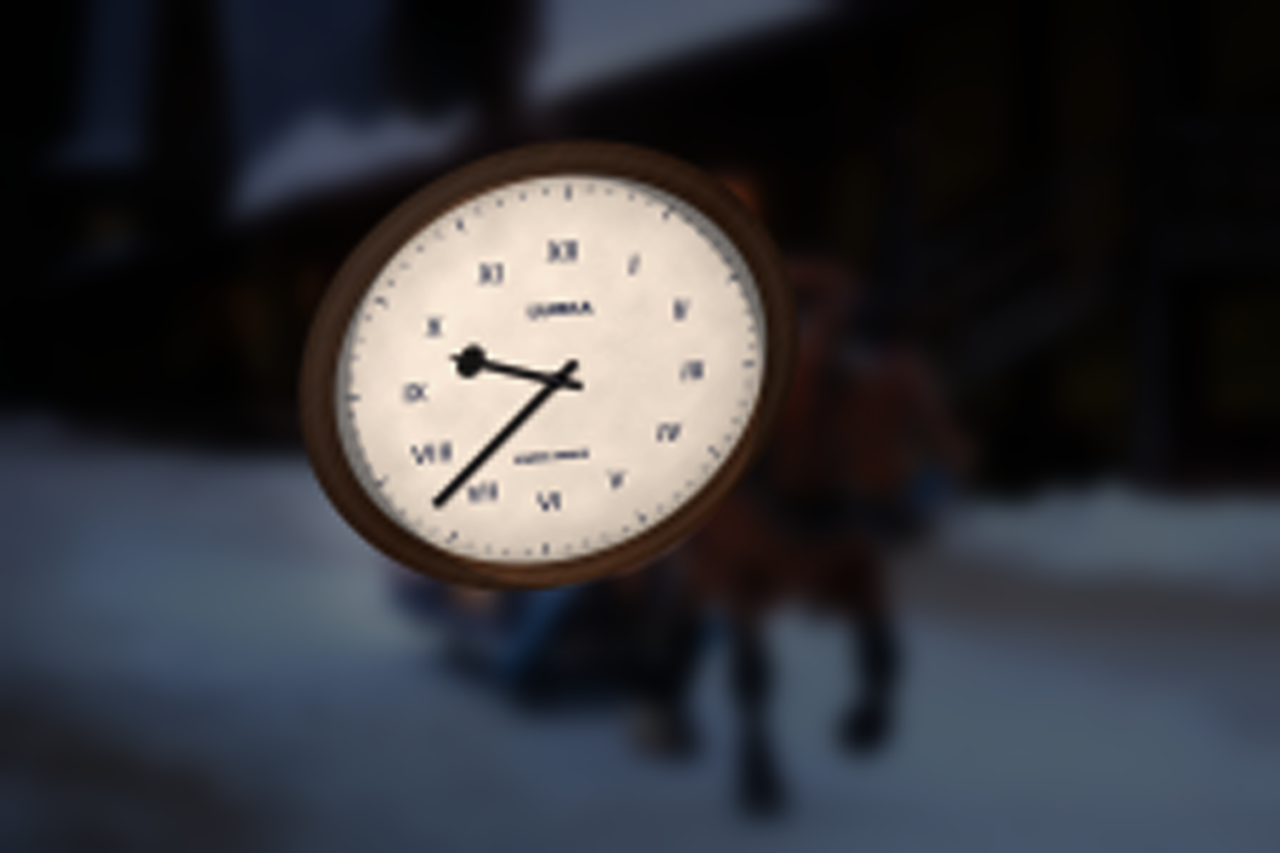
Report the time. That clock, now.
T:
9:37
